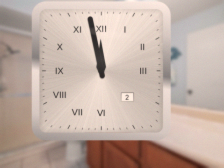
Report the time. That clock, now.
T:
11:58
